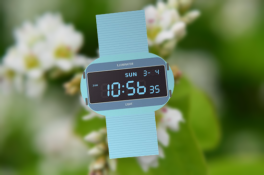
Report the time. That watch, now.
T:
10:56:35
